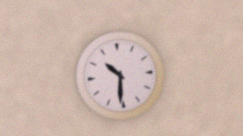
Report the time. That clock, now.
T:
10:31
